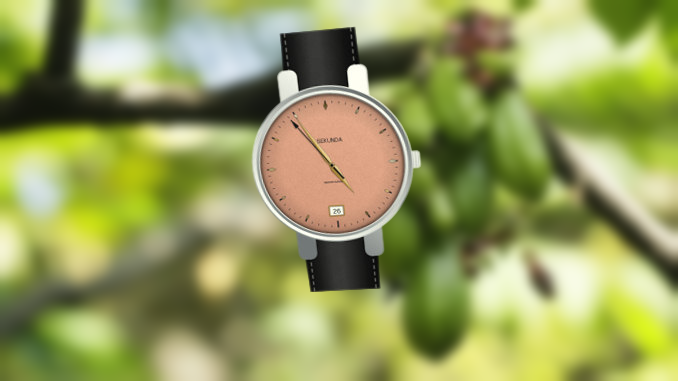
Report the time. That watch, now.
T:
4:54:54
